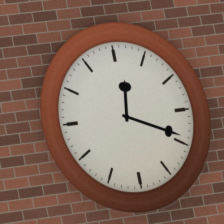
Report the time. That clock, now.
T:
12:19
